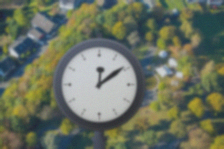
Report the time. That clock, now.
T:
12:09
